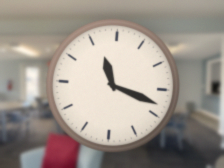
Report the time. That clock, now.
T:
11:18
